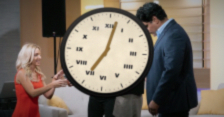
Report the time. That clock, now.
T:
7:02
